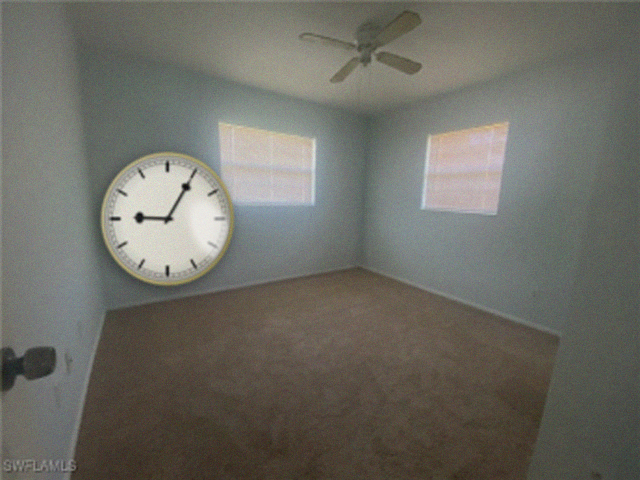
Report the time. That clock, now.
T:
9:05
